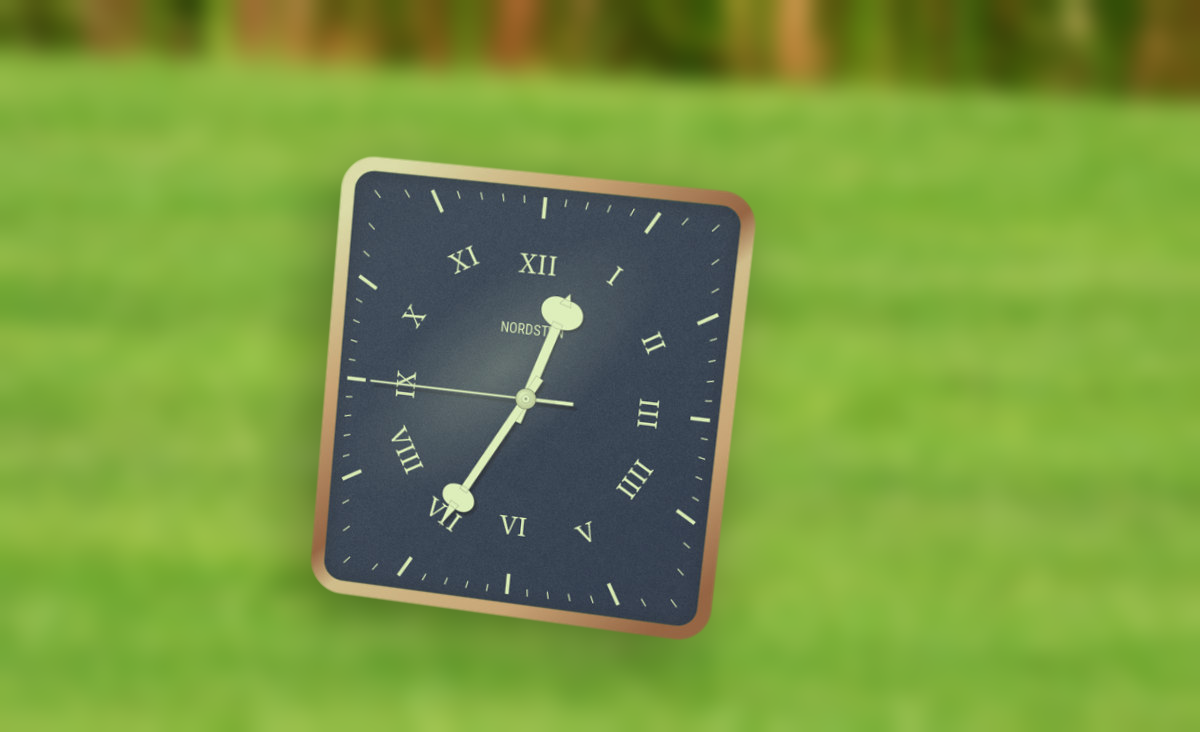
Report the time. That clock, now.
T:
12:34:45
